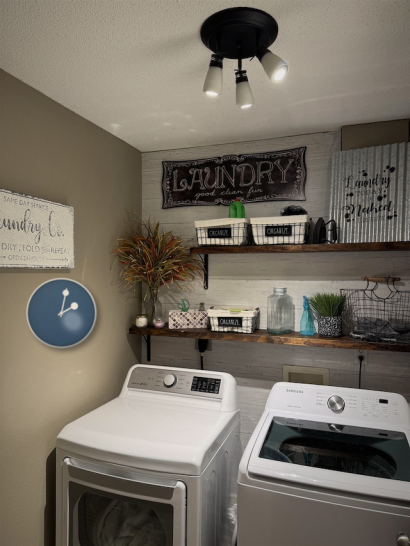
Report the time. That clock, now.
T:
2:02
